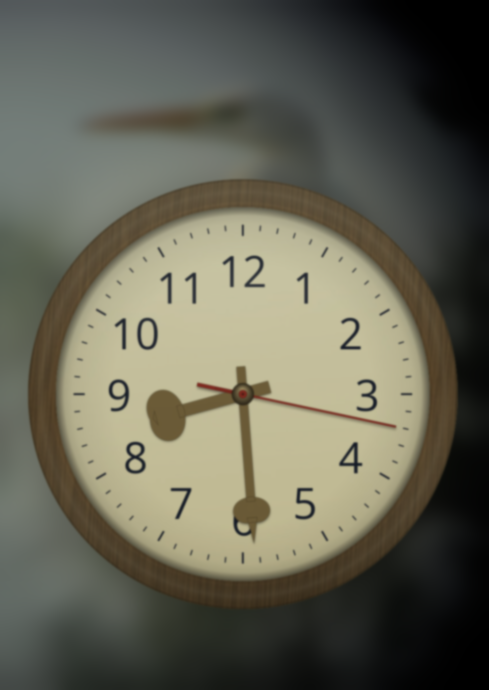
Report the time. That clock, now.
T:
8:29:17
